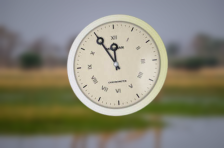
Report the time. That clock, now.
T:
11:55
